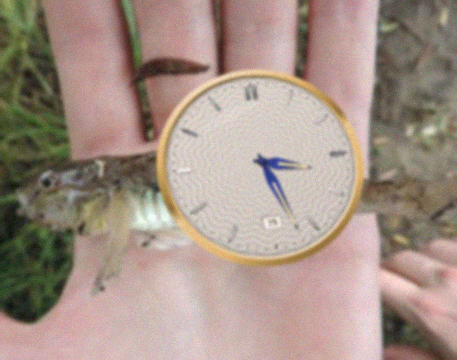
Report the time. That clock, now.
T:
3:27
